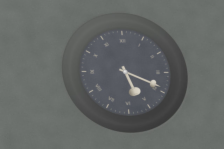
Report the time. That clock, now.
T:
5:19
